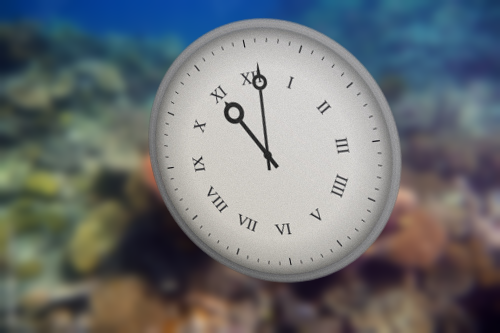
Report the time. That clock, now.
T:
11:01
